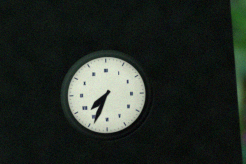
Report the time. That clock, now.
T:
7:34
